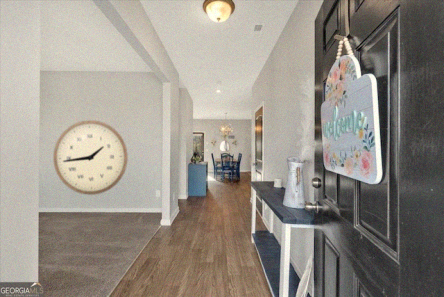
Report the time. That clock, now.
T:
1:44
